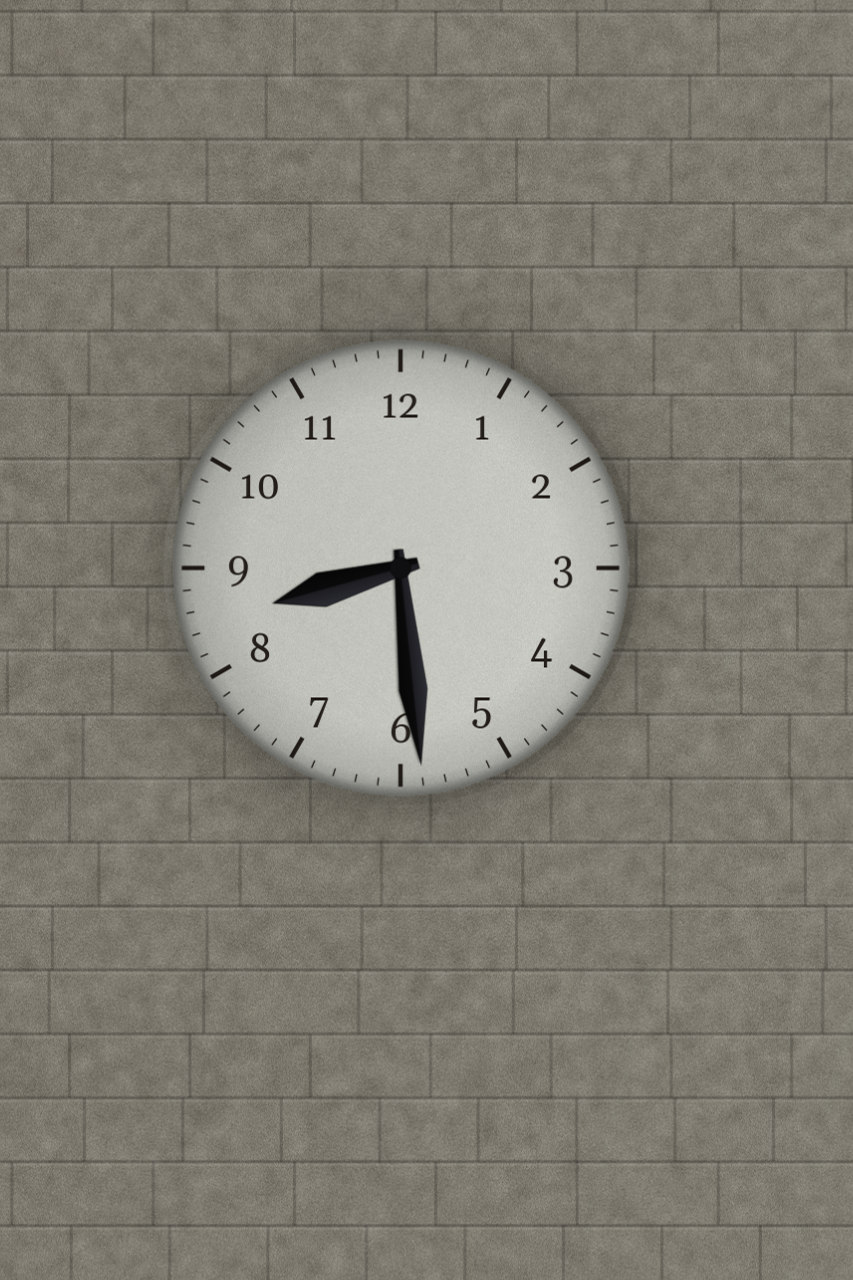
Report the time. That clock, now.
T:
8:29
